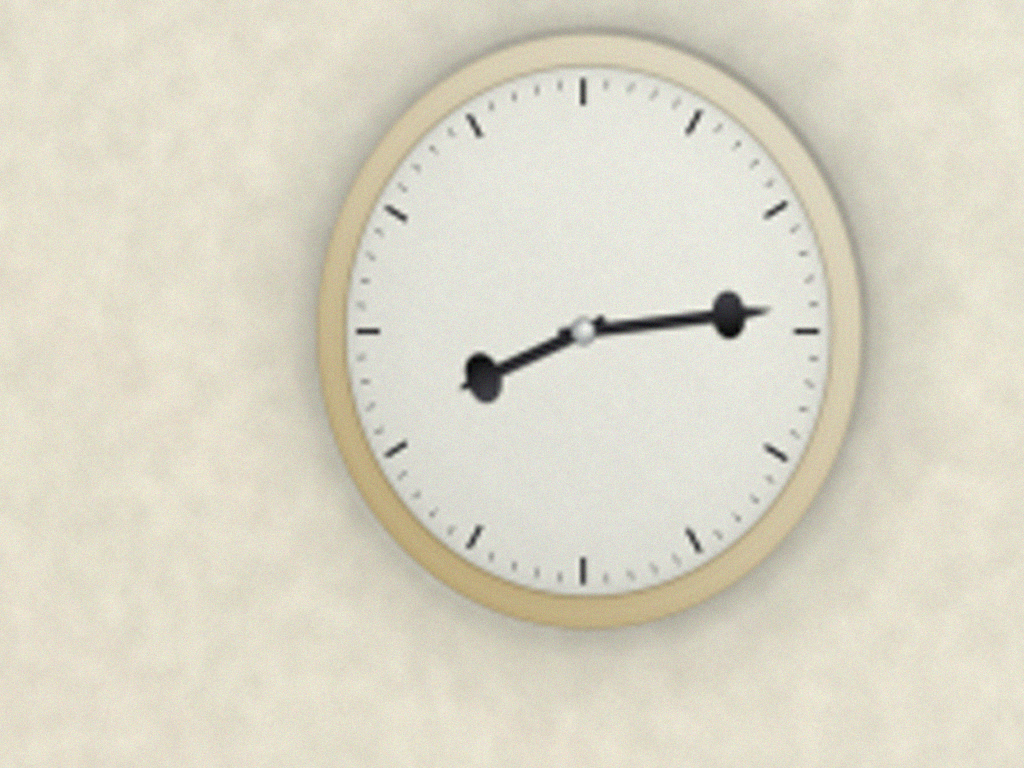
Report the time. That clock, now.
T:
8:14
